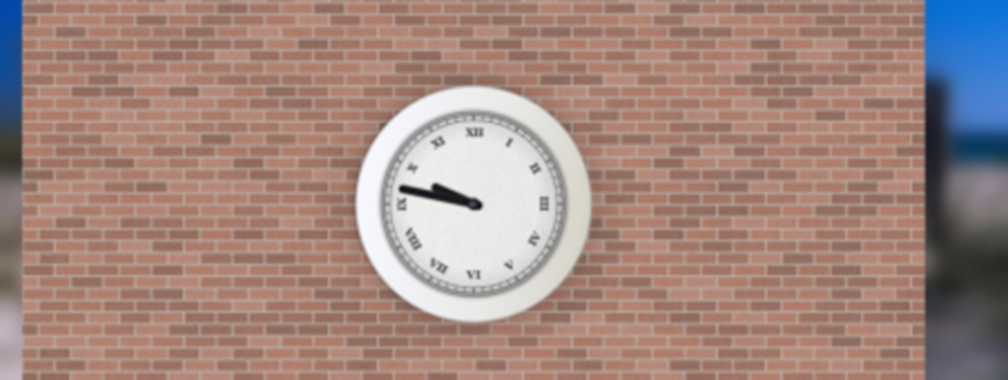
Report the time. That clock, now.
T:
9:47
